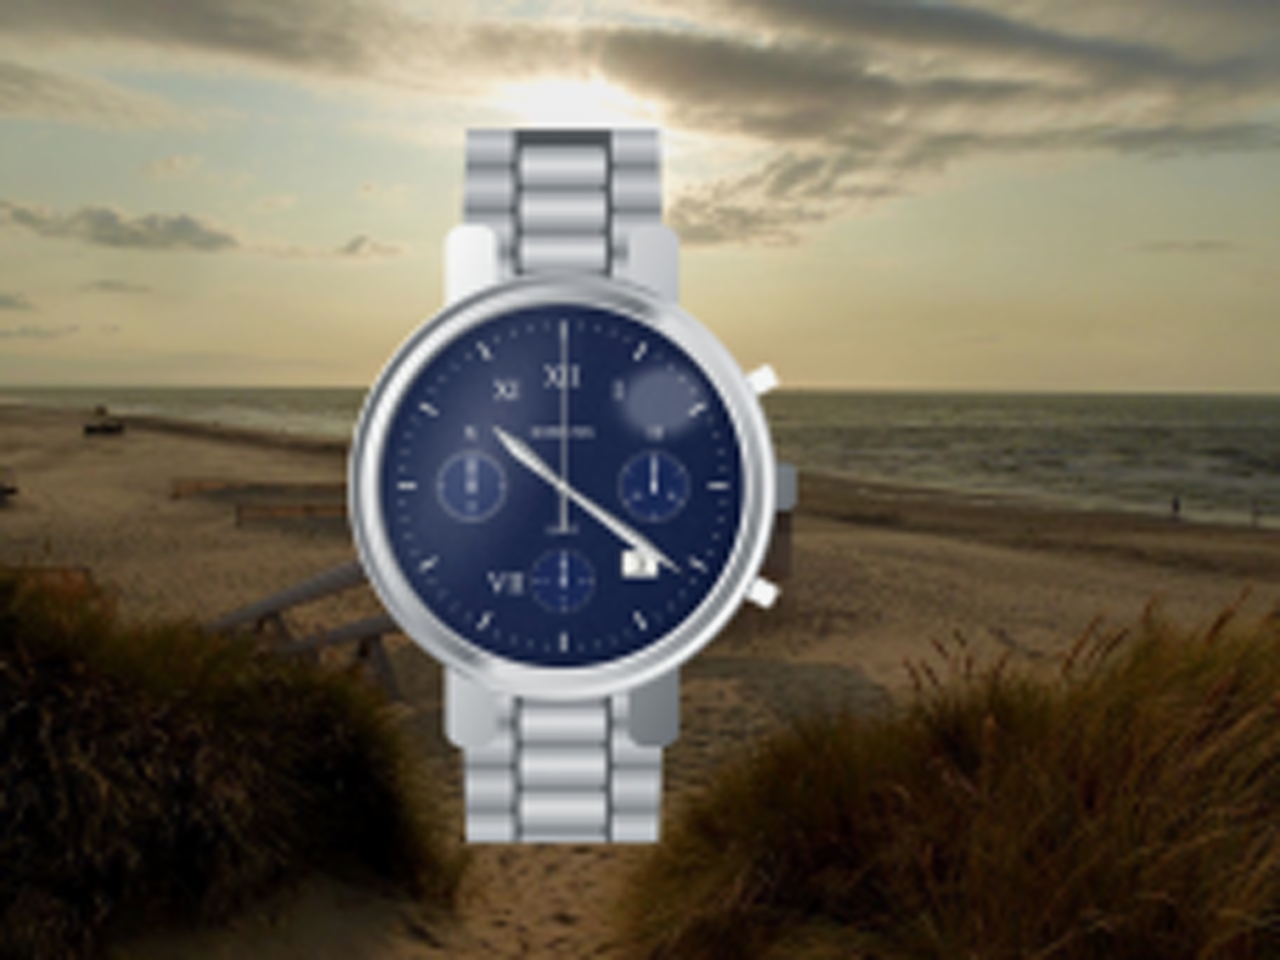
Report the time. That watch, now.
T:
10:21
